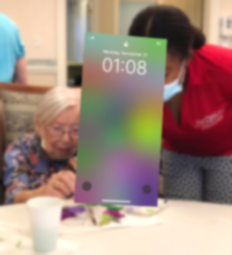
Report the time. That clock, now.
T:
1:08
